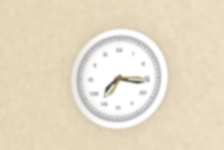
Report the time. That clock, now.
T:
7:16
